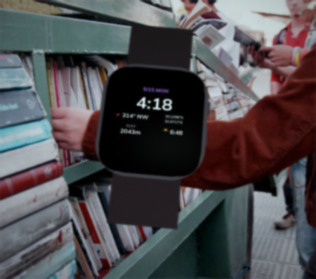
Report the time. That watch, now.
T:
4:18
